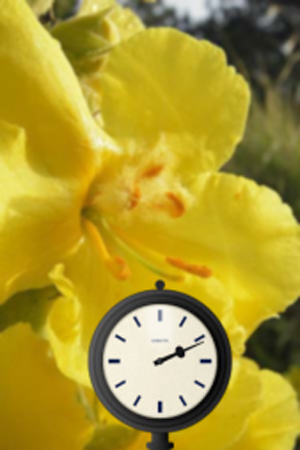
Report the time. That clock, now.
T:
2:11
